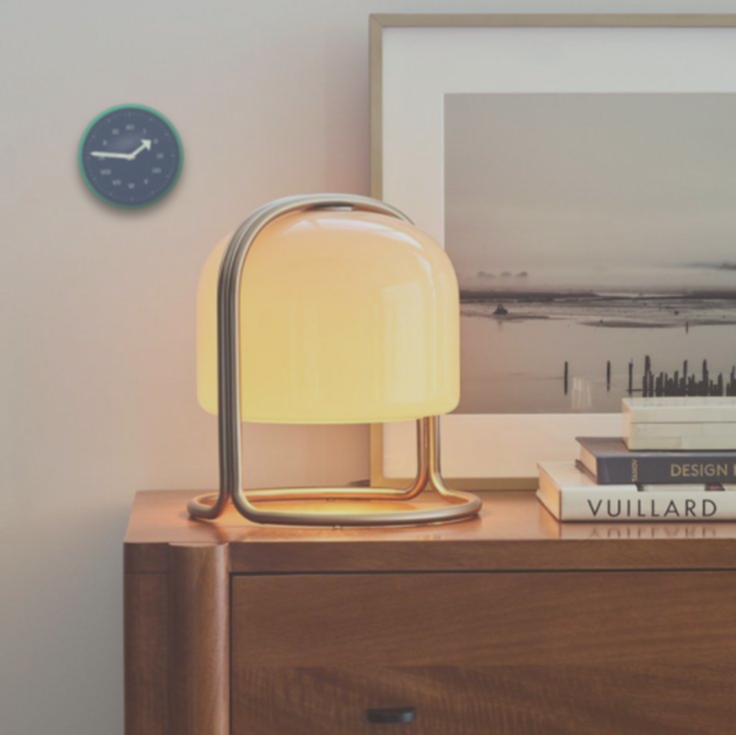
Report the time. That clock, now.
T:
1:46
